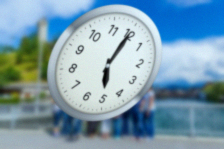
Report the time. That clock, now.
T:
5:00
